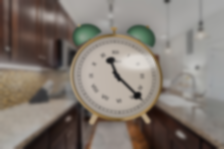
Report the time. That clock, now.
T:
11:23
